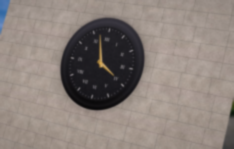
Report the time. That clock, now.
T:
3:57
